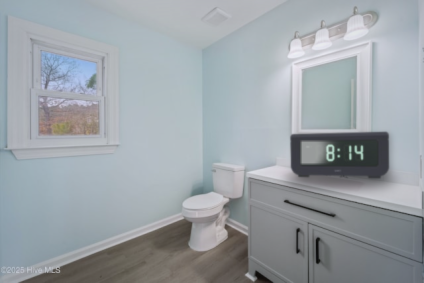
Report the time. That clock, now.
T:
8:14
